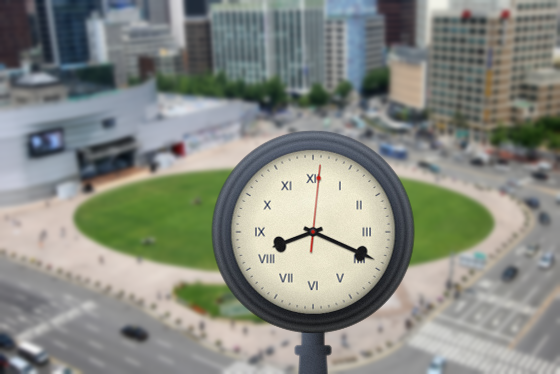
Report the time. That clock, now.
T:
8:19:01
